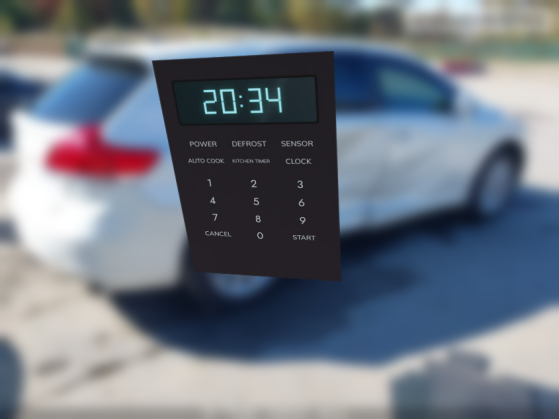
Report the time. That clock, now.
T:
20:34
